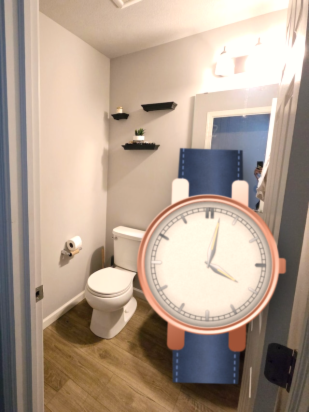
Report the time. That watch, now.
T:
4:02
